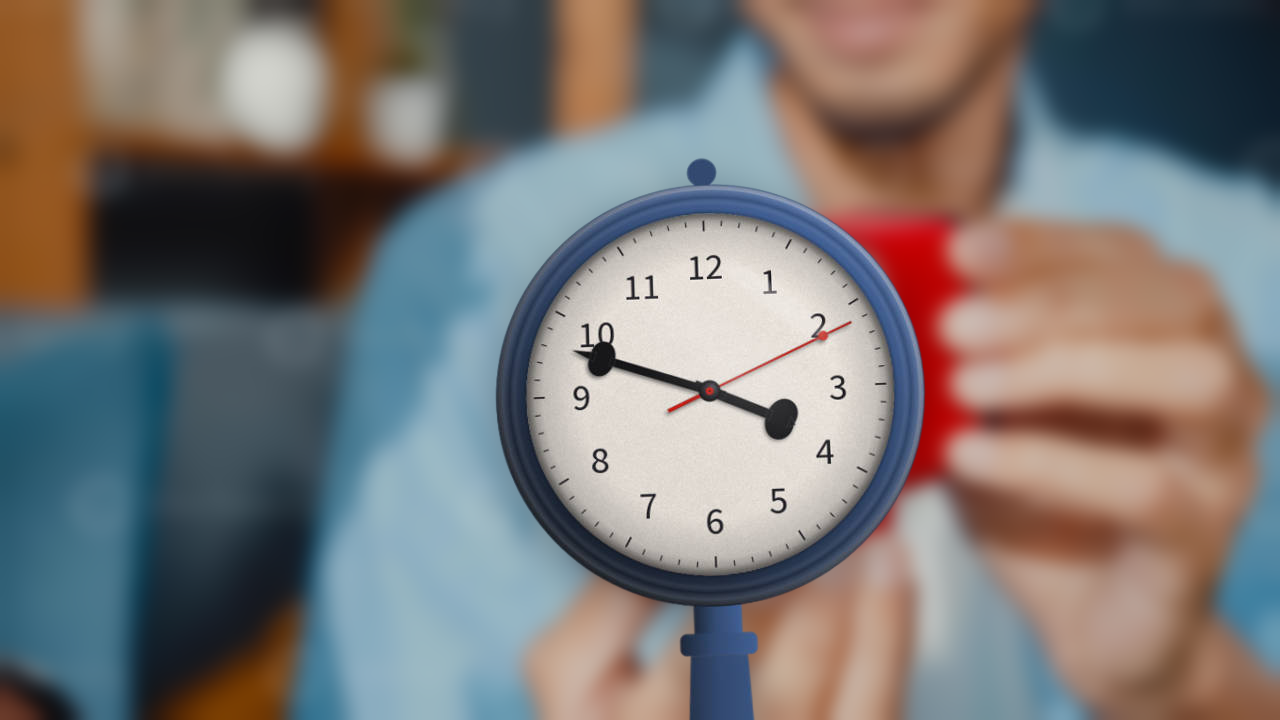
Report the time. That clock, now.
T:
3:48:11
